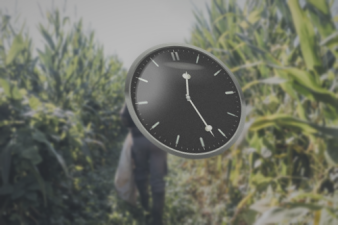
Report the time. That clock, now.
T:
12:27
